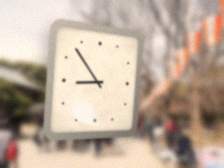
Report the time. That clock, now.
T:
8:53
